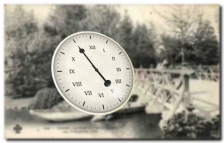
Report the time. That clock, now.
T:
4:55
